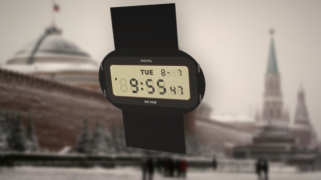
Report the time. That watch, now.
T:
9:55:47
